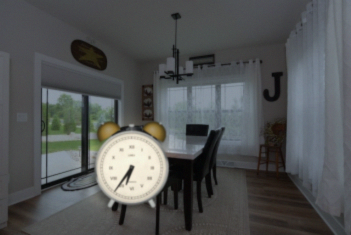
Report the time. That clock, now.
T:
6:36
